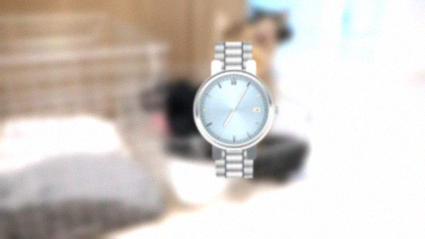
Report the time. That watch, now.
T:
7:05
